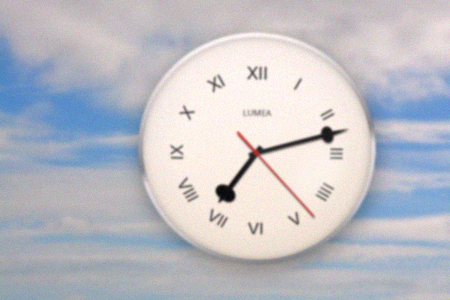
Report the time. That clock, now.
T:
7:12:23
